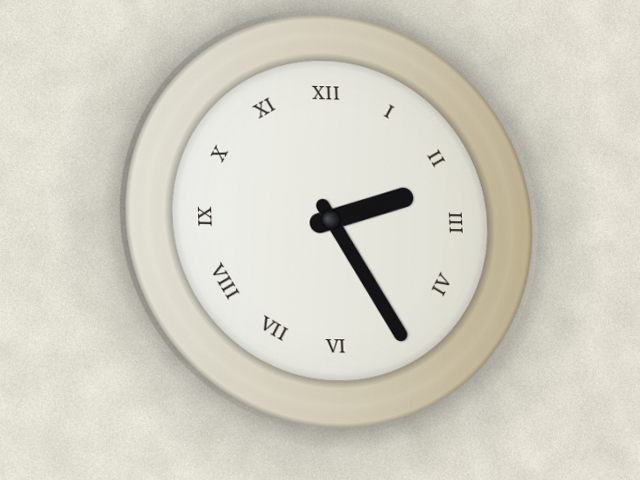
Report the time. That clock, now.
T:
2:25
